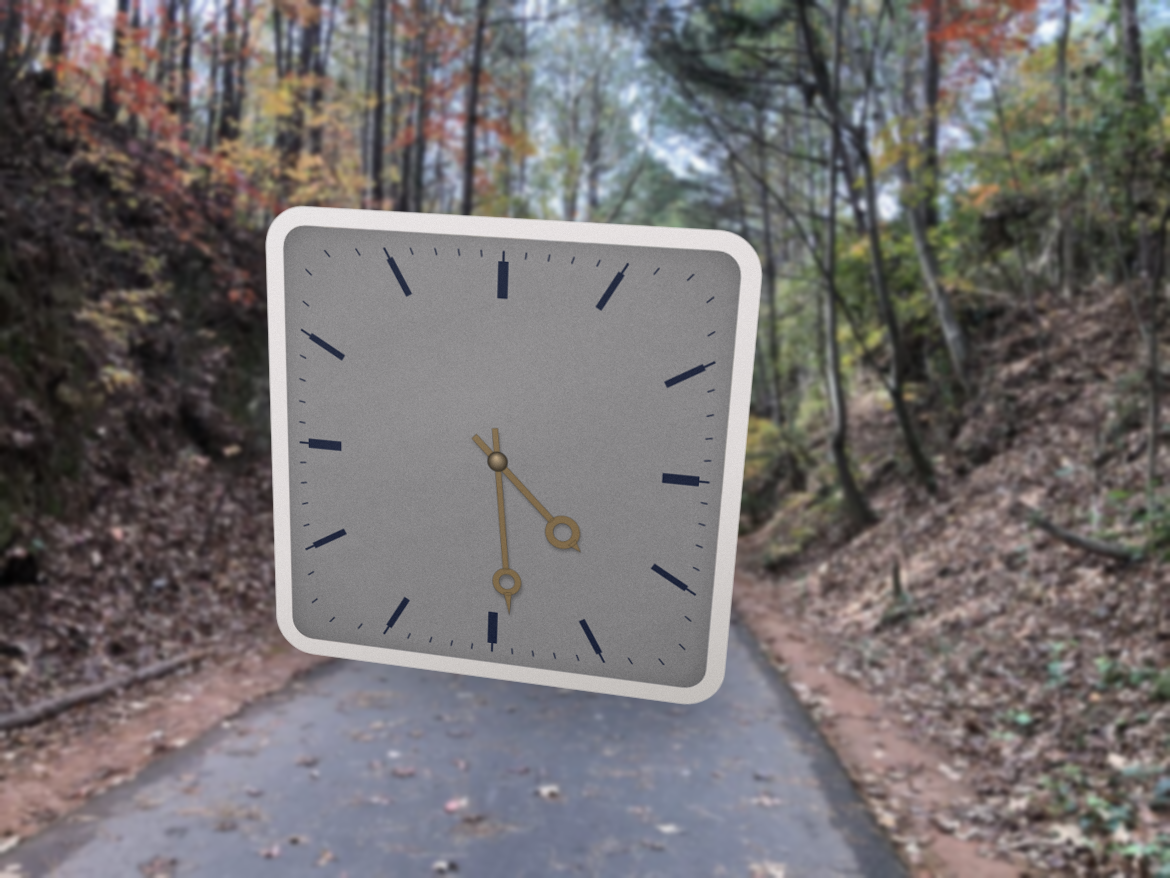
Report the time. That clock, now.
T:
4:29
